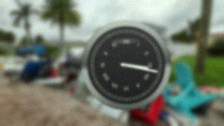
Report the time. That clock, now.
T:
3:17
